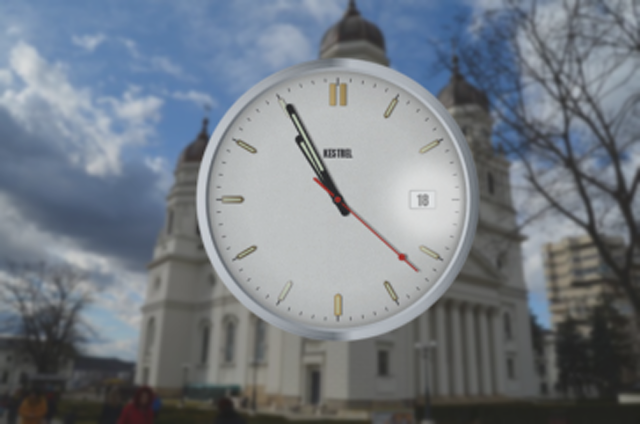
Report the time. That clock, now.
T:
10:55:22
